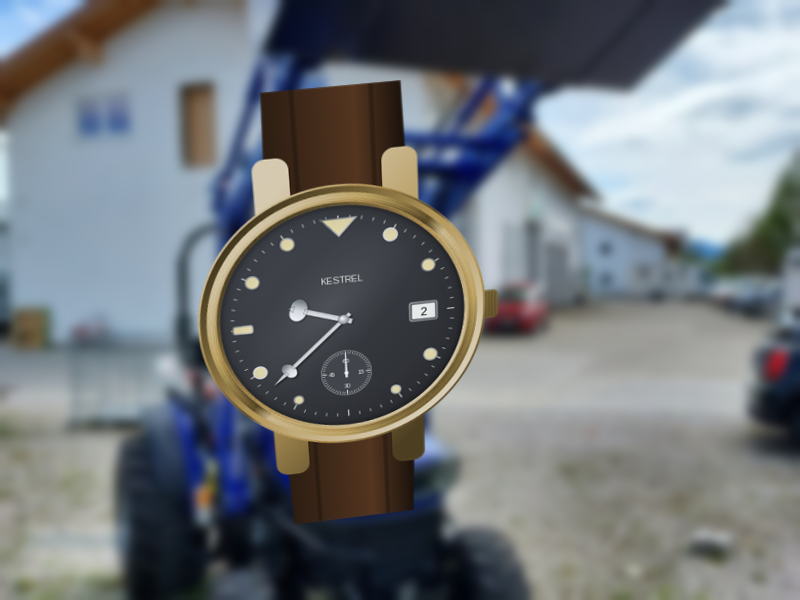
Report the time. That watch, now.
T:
9:38
